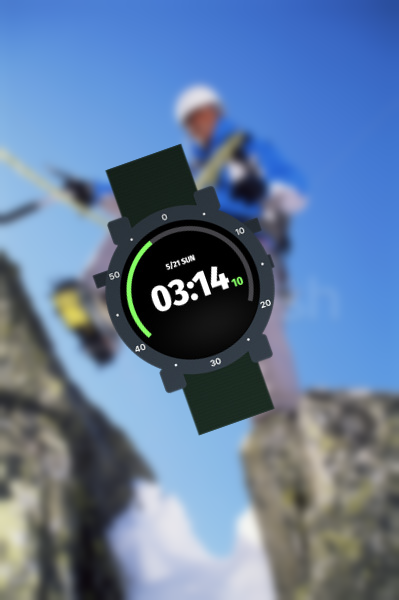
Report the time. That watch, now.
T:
3:14:10
